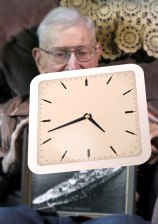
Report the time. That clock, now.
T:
4:42
